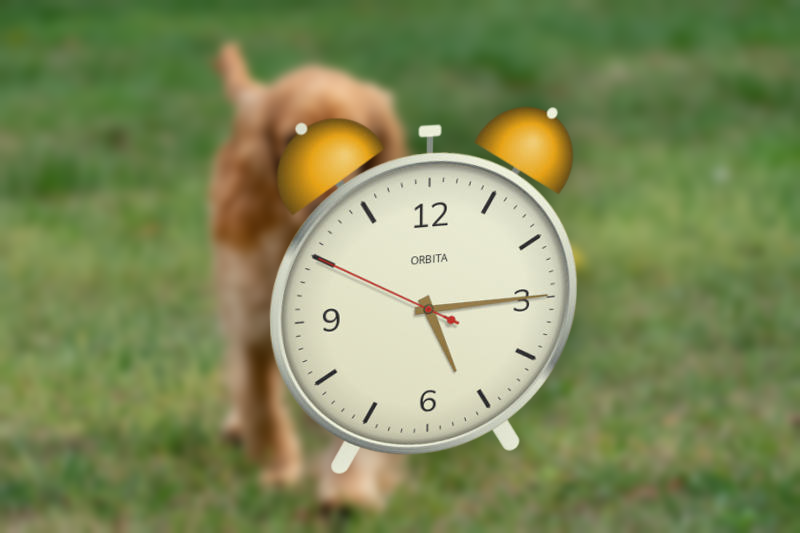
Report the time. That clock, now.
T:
5:14:50
